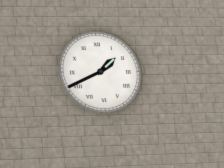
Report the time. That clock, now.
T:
1:41
